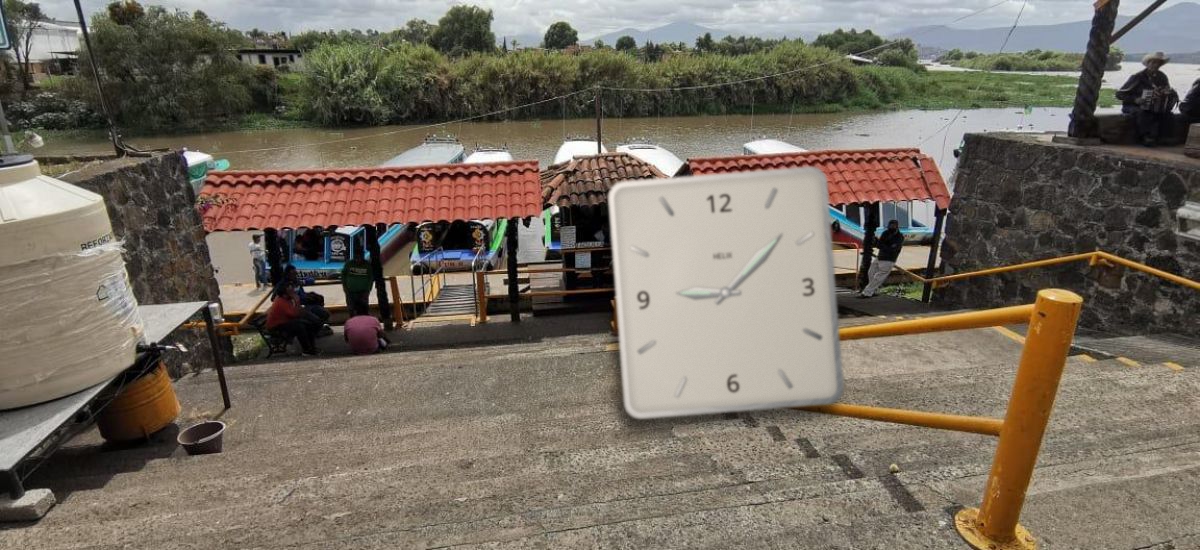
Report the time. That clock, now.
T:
9:08
